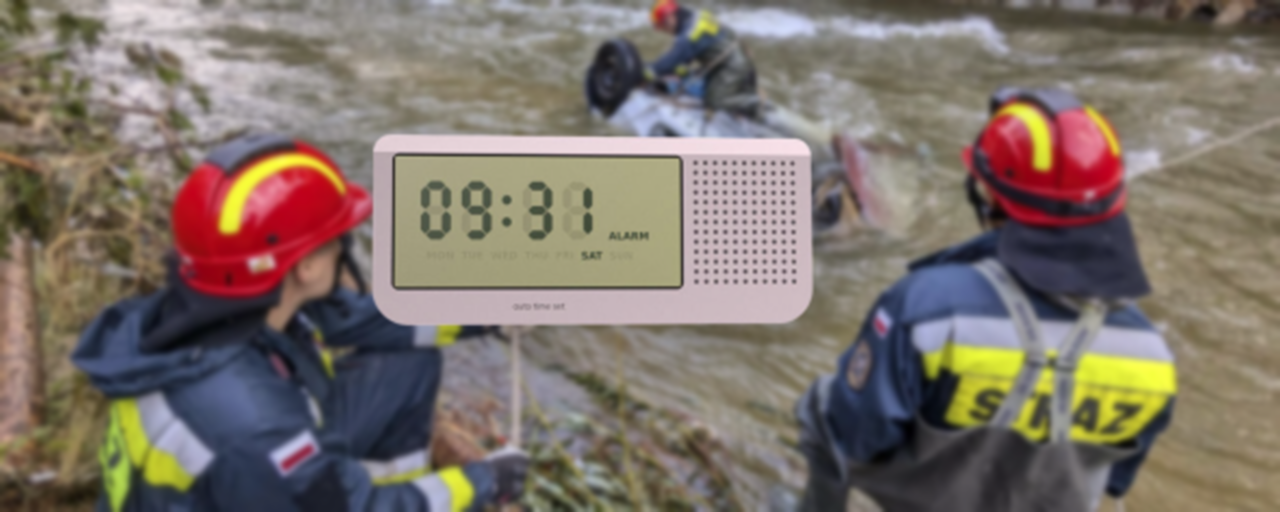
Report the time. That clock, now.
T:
9:31
